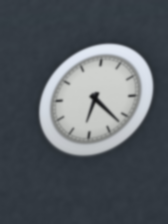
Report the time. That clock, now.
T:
6:22
